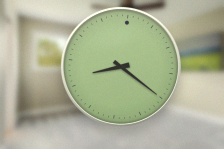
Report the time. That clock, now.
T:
8:20
